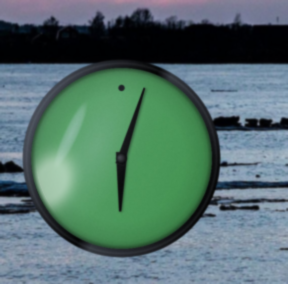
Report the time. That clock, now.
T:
6:03
